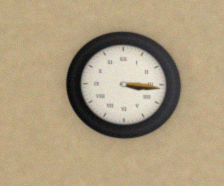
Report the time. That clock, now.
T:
3:16
